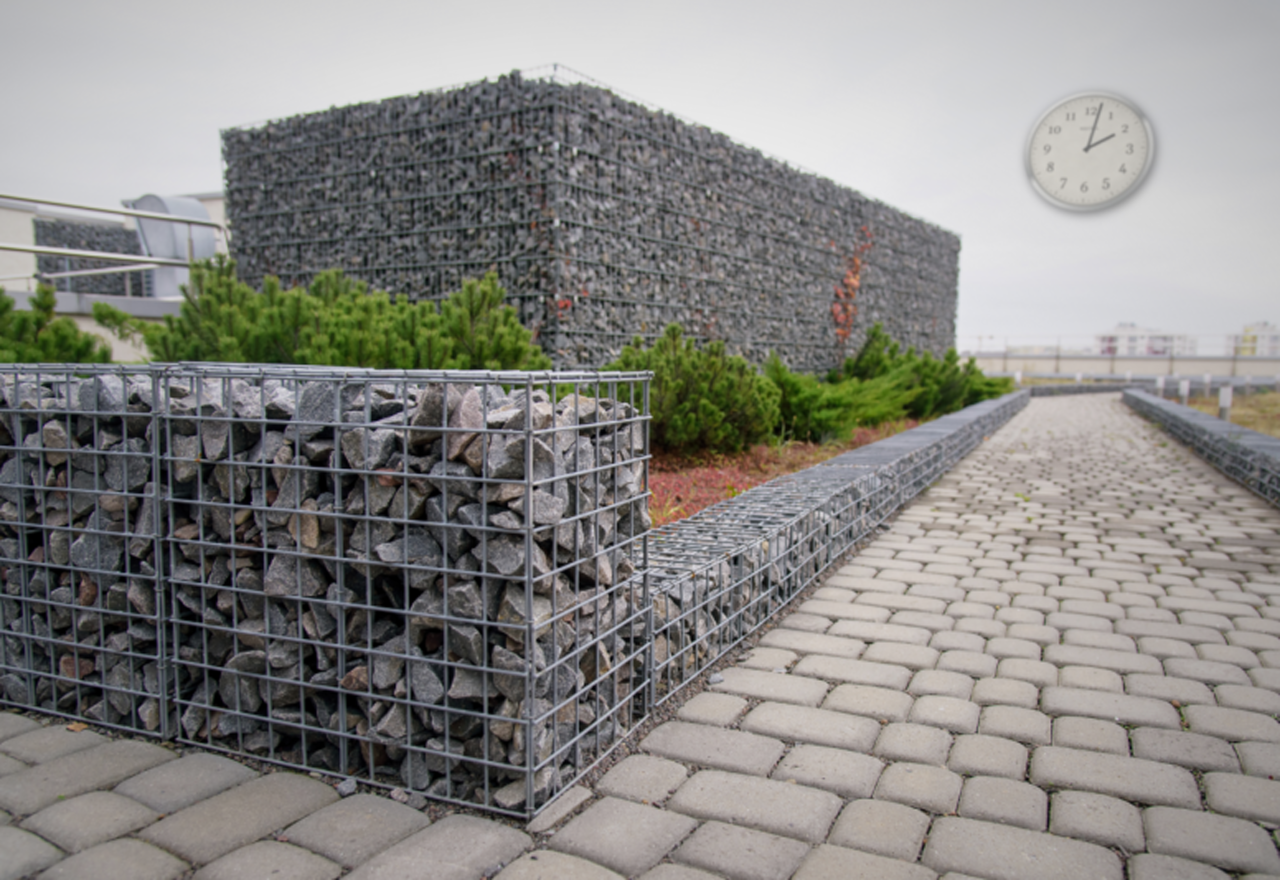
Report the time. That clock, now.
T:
2:02
